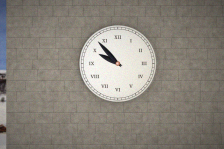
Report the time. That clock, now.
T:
9:53
